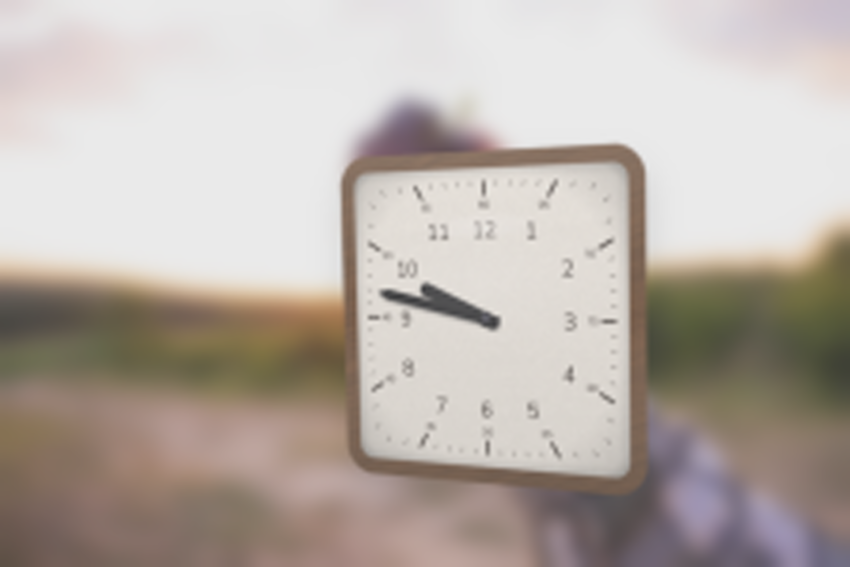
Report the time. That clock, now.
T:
9:47
